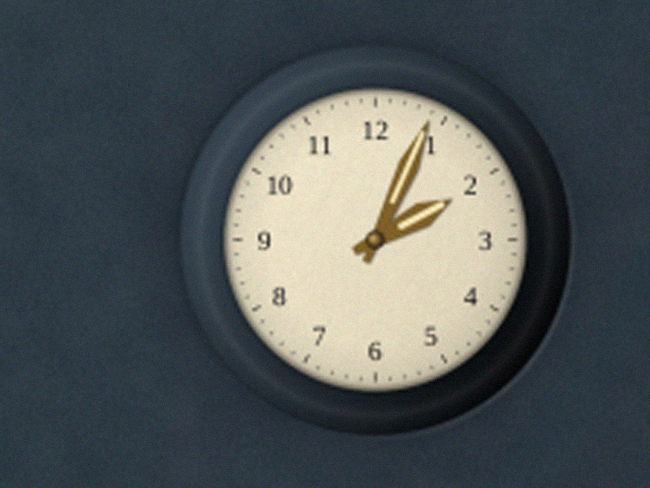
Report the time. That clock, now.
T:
2:04
